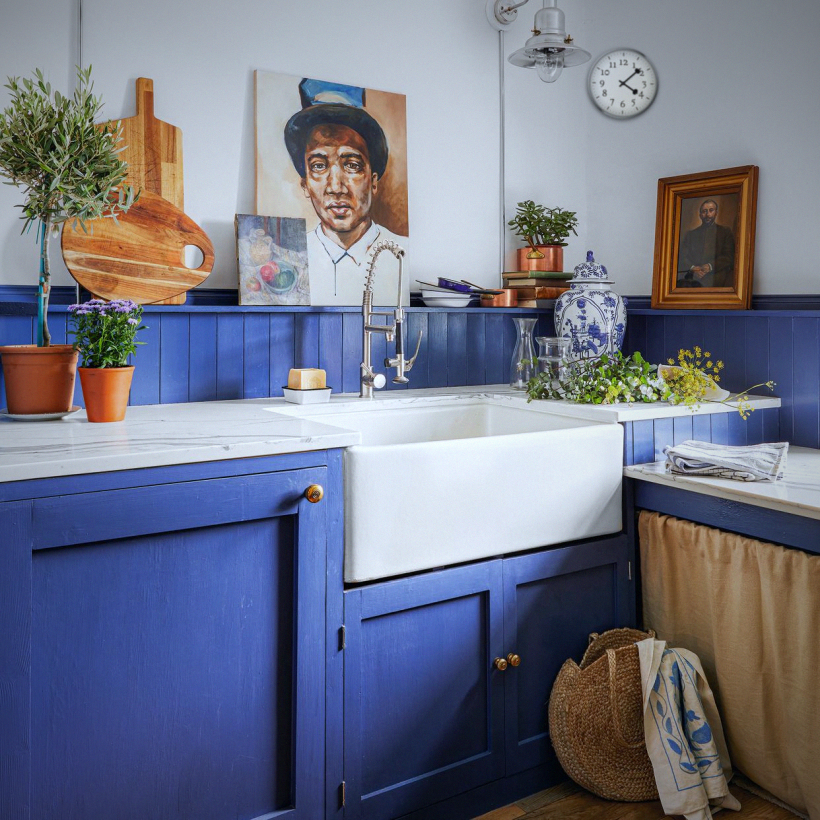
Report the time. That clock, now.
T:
4:08
